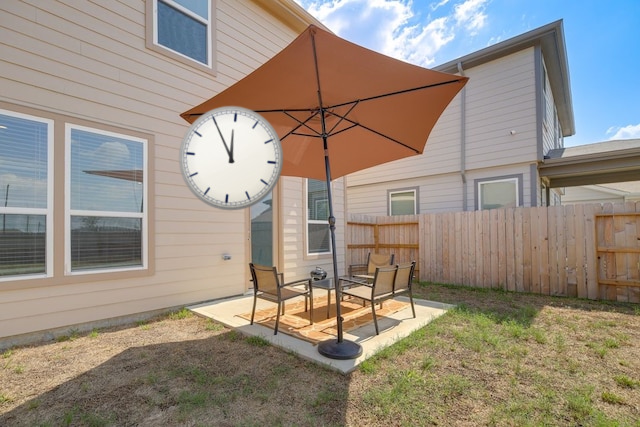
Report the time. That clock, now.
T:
11:55
